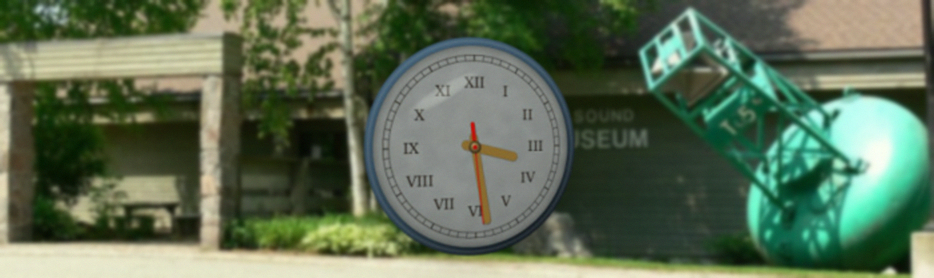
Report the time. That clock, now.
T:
3:28:29
